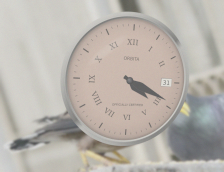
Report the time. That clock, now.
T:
4:19
